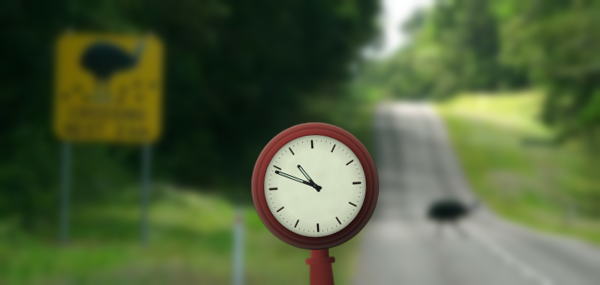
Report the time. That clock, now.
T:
10:49
